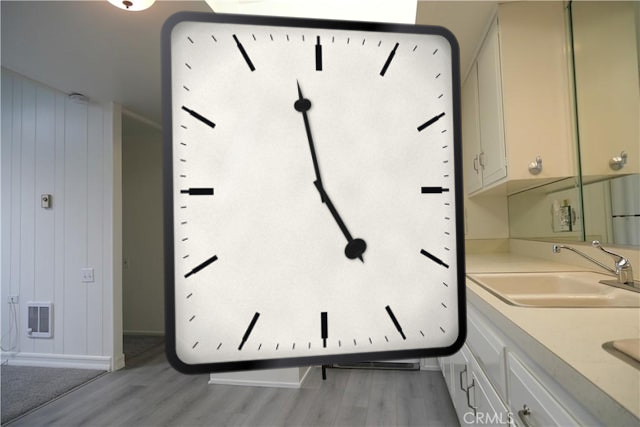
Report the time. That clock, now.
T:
4:58
